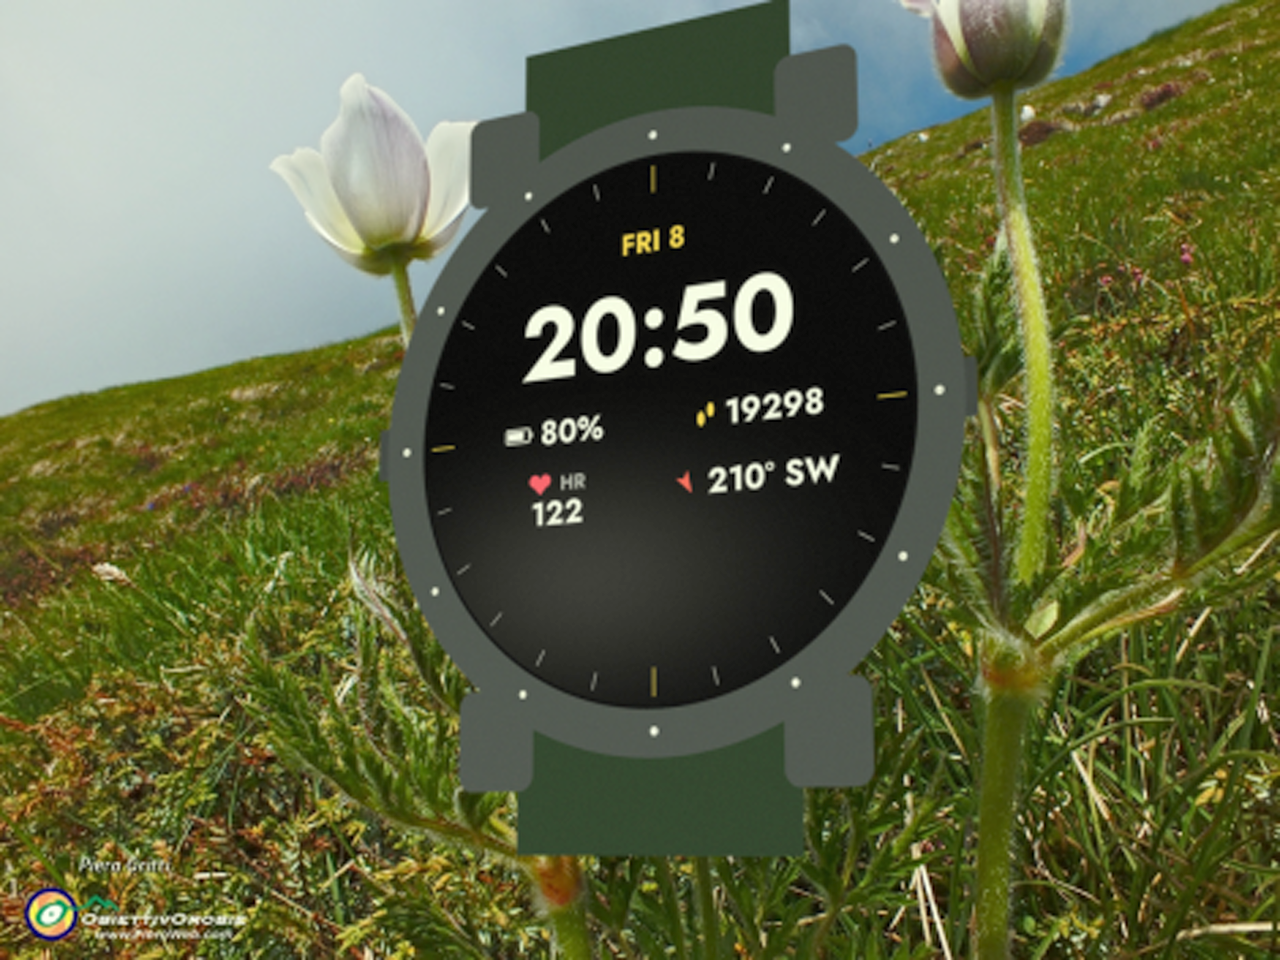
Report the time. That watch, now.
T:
20:50
